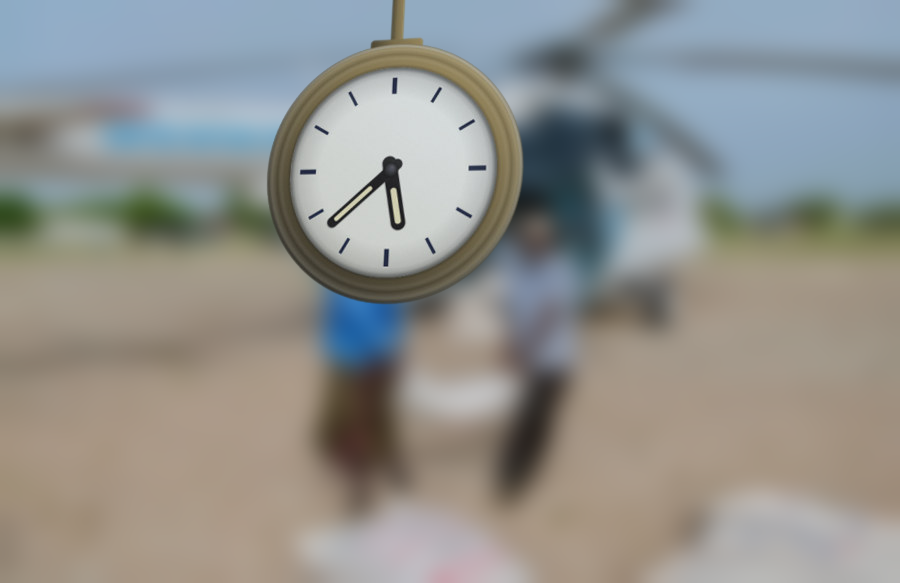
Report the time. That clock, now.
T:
5:38
